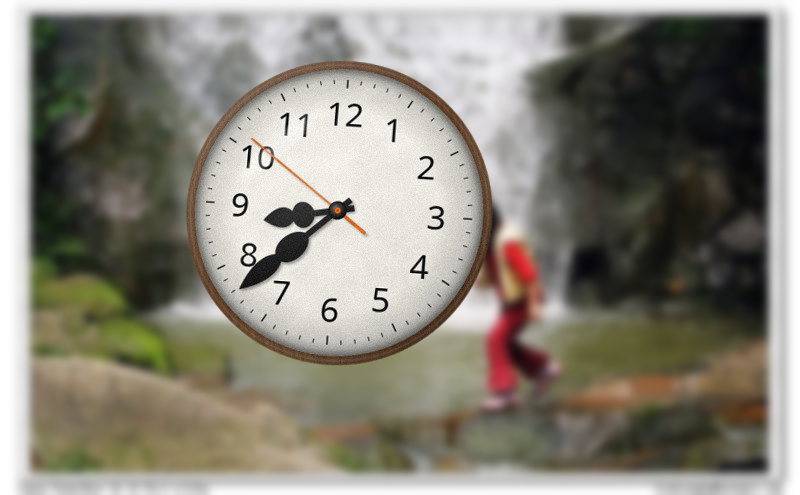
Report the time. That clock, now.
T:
8:37:51
